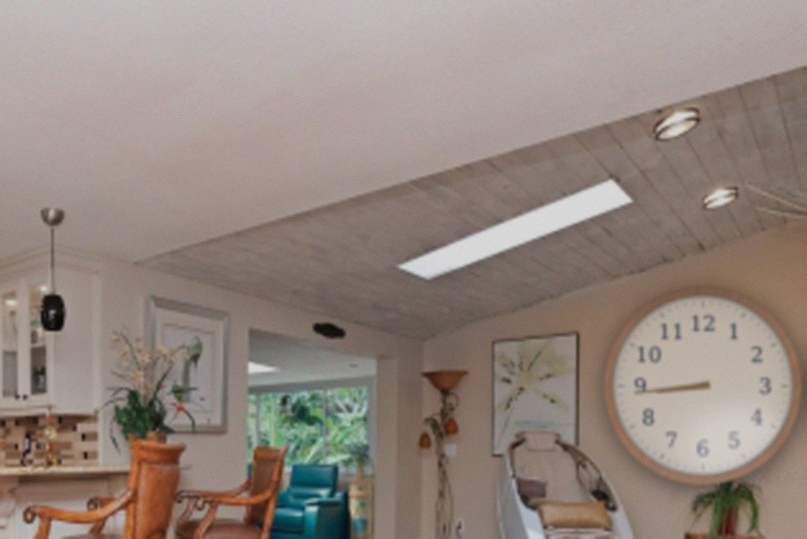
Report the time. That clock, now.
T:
8:44
